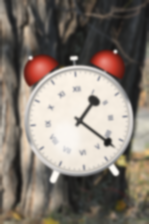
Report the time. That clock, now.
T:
1:22
